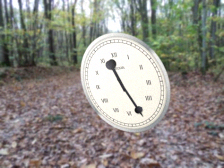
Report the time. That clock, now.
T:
11:26
